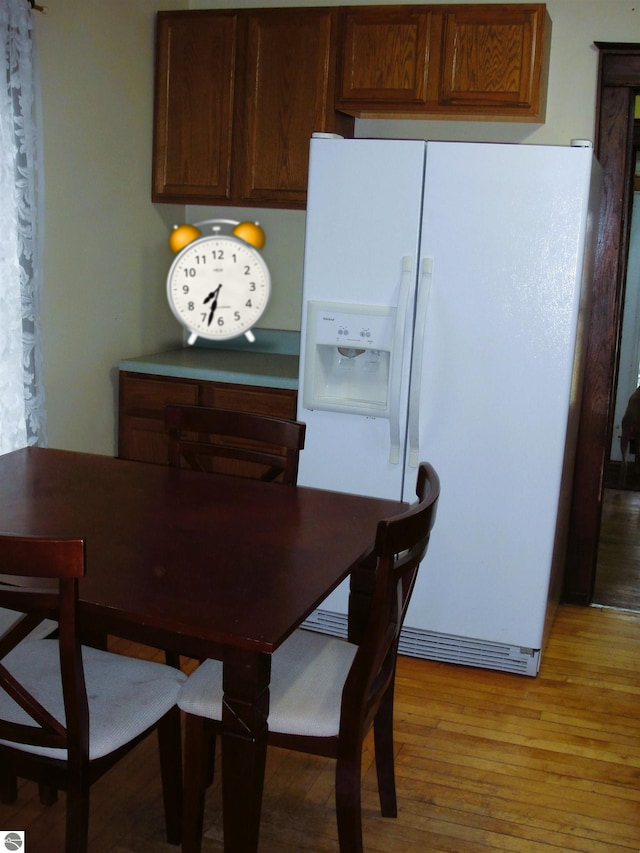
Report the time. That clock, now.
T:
7:33
